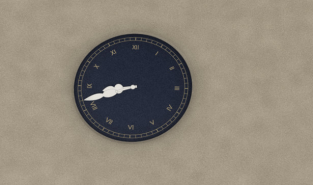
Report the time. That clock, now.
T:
8:42
